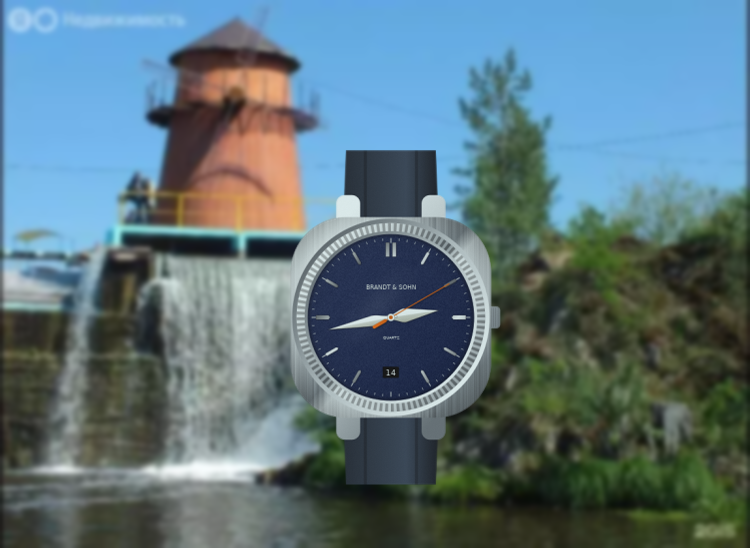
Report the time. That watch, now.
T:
2:43:10
